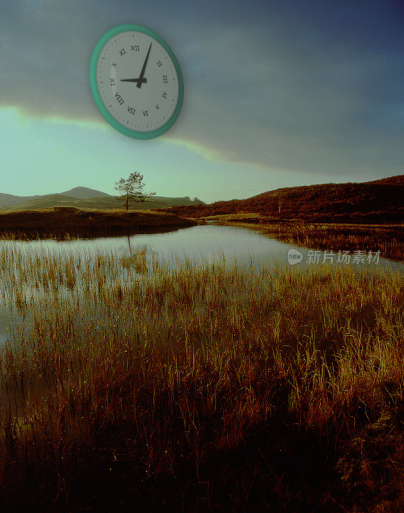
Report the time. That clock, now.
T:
9:05
